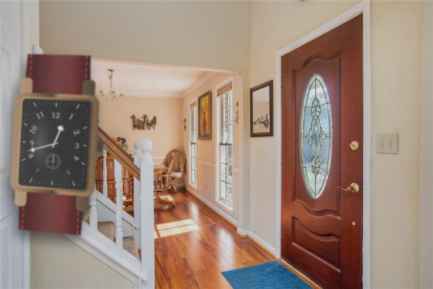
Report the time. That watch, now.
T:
12:42
